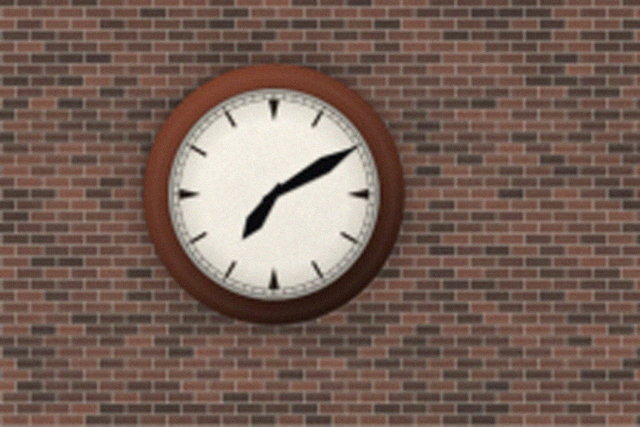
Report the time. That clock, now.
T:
7:10
